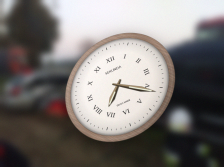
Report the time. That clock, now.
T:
7:21
